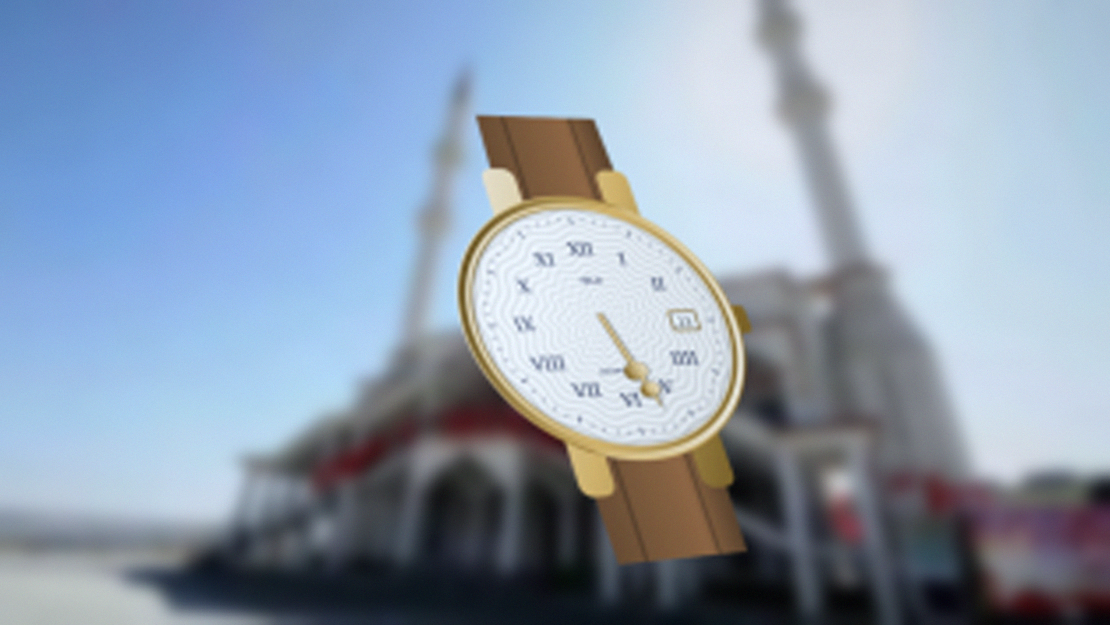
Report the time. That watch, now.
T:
5:27
